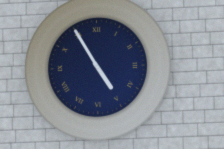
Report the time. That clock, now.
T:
4:55
